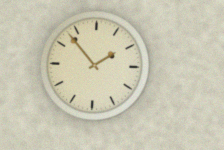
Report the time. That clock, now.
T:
1:53
